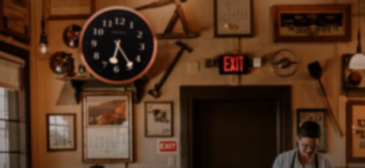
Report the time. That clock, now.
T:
6:24
